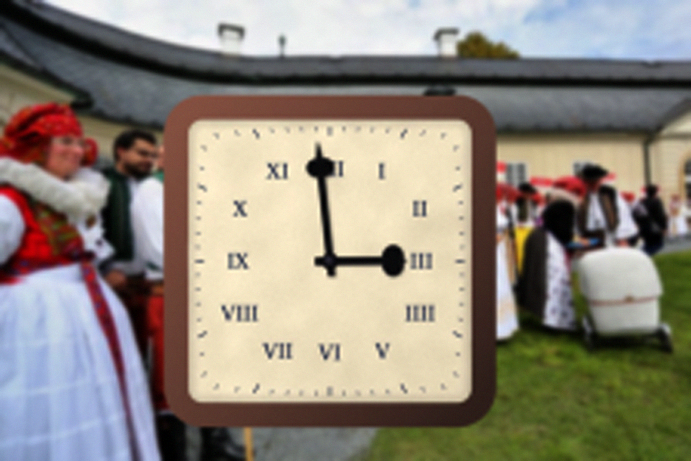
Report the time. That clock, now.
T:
2:59
